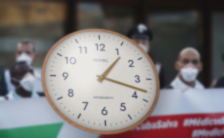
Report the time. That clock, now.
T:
1:18
